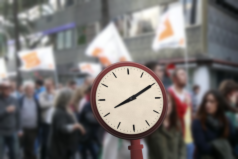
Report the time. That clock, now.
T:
8:10
